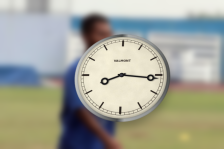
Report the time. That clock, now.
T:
8:16
